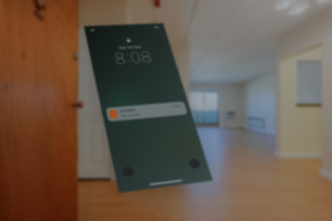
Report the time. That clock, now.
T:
8:08
